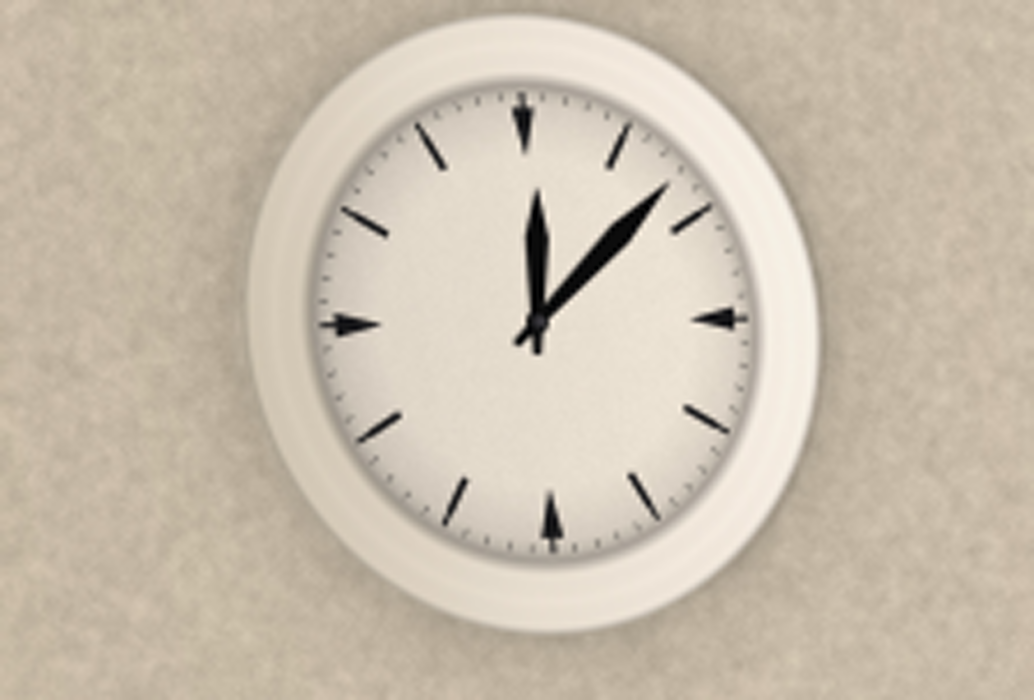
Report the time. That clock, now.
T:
12:08
